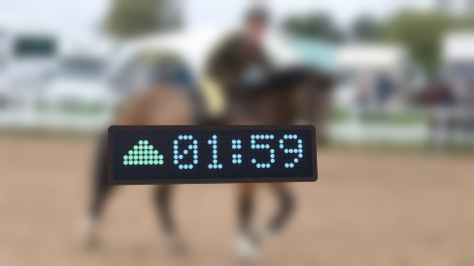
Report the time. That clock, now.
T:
1:59
